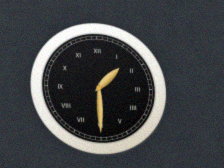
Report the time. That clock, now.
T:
1:30
